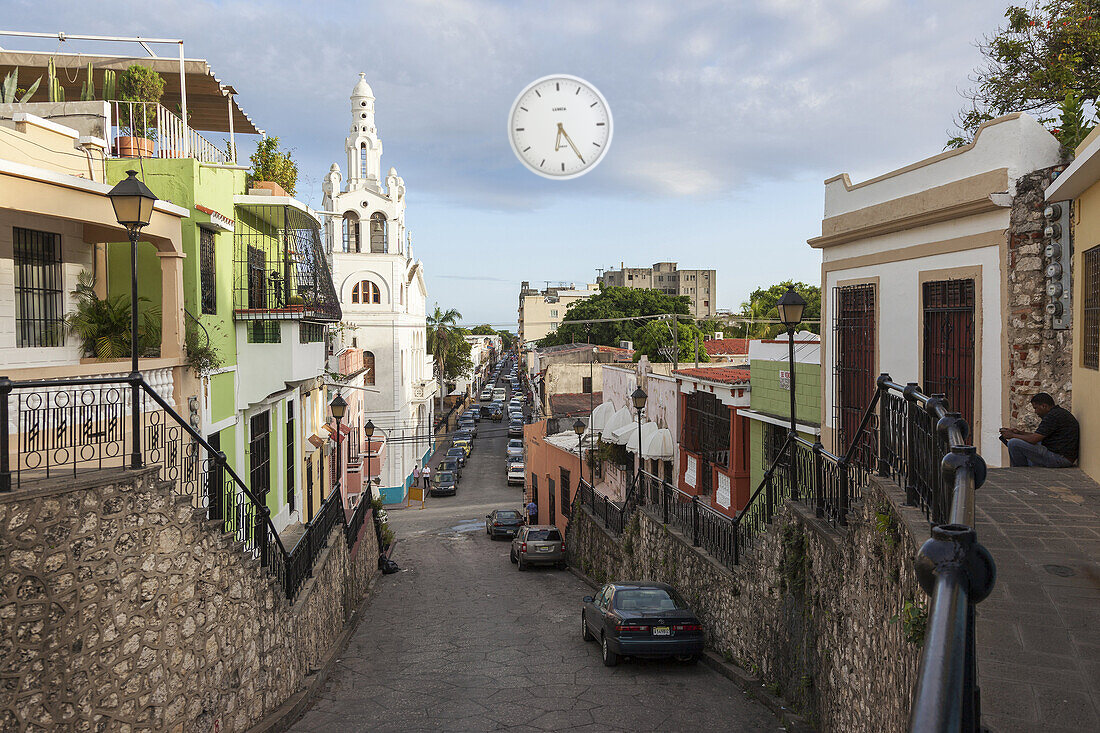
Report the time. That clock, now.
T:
6:25
